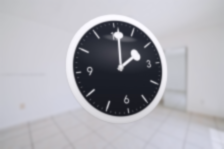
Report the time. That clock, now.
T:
2:01
